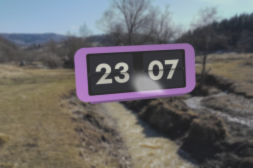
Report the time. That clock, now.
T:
23:07
